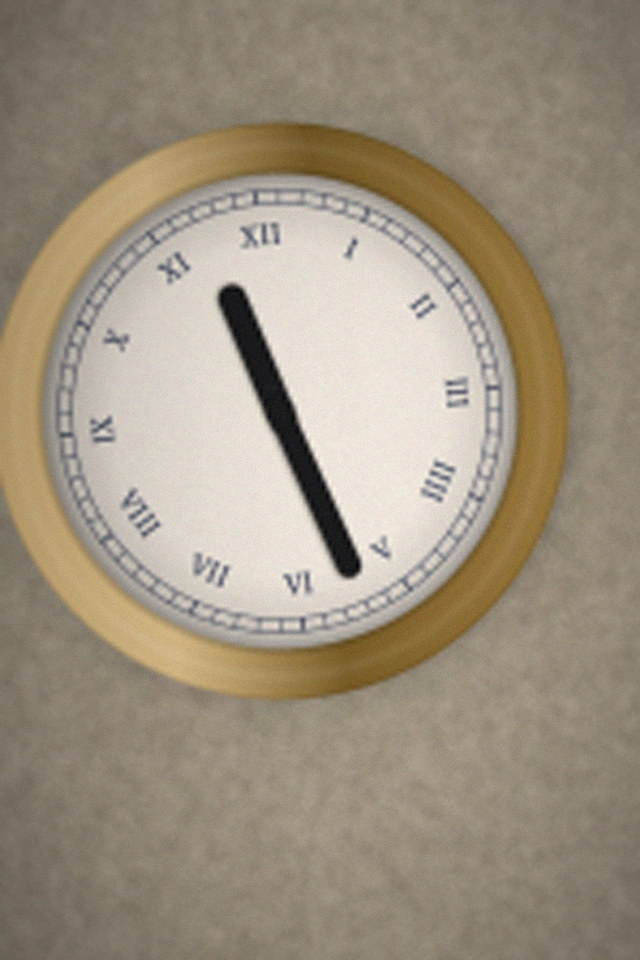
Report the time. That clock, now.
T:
11:27
